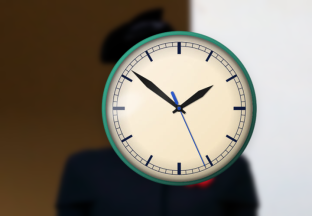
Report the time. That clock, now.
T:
1:51:26
